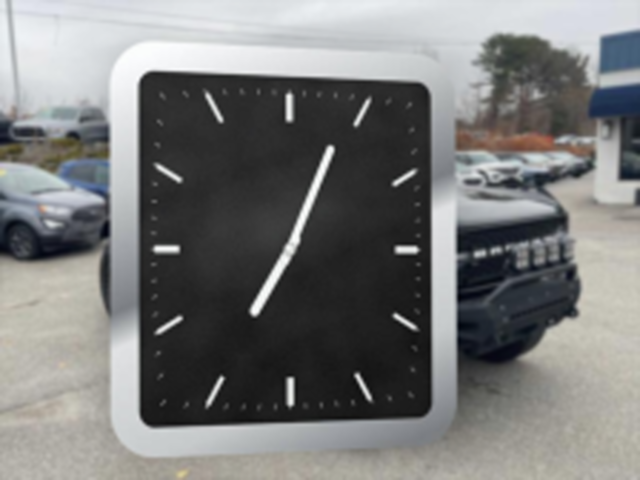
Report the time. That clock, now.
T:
7:04
